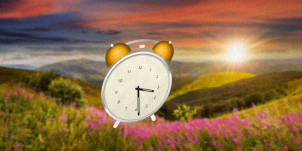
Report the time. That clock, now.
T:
3:29
